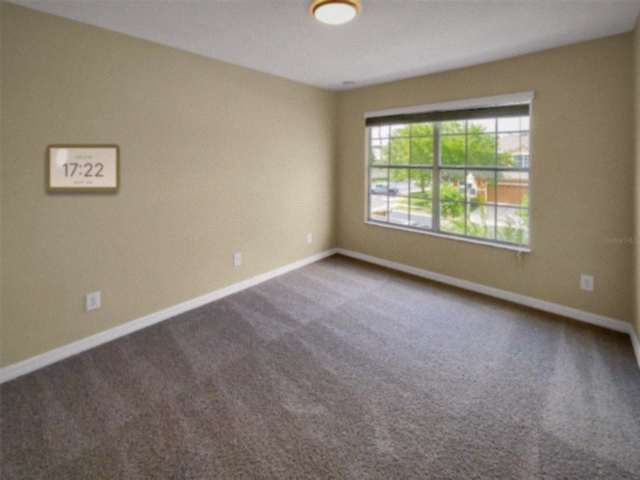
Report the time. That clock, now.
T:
17:22
